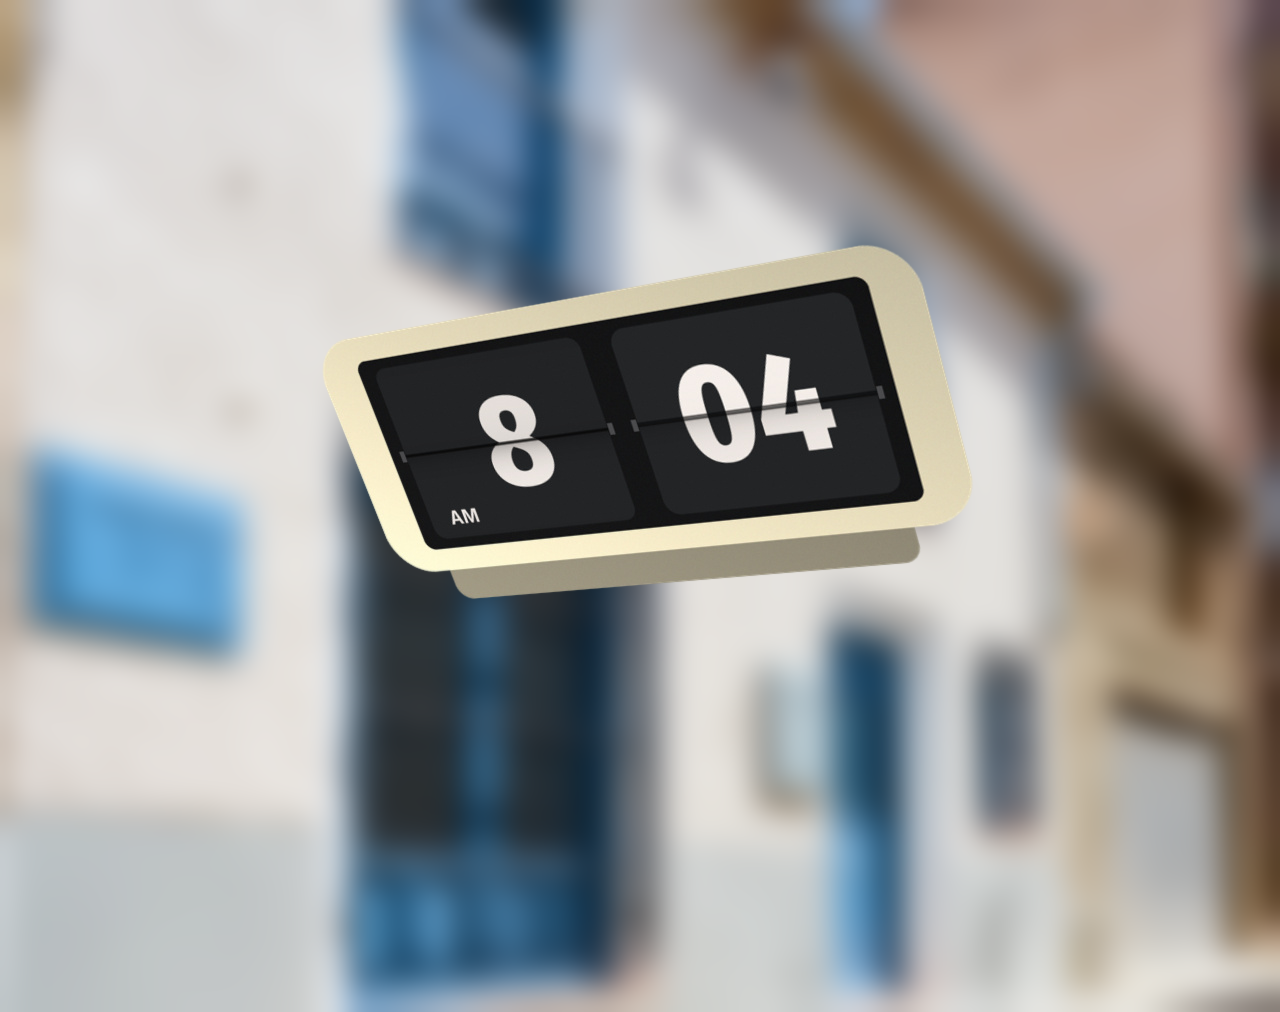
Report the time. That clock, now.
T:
8:04
